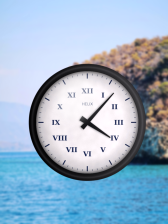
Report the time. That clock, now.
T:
4:07
